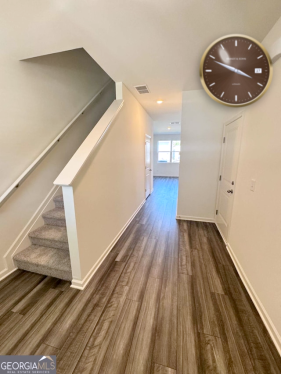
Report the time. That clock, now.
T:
3:49
